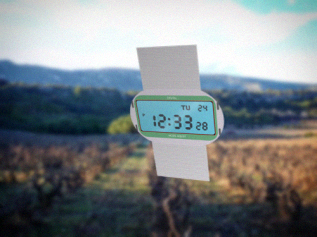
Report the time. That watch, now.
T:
12:33:28
